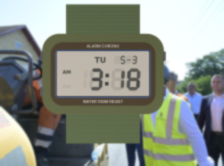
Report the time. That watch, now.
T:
3:18
